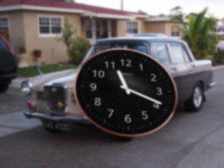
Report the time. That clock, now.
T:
11:19
